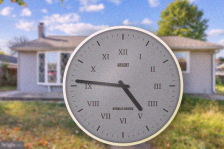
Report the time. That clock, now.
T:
4:46
